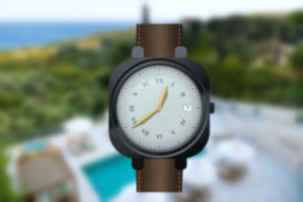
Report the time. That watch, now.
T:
12:39
